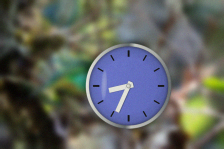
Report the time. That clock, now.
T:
8:34
